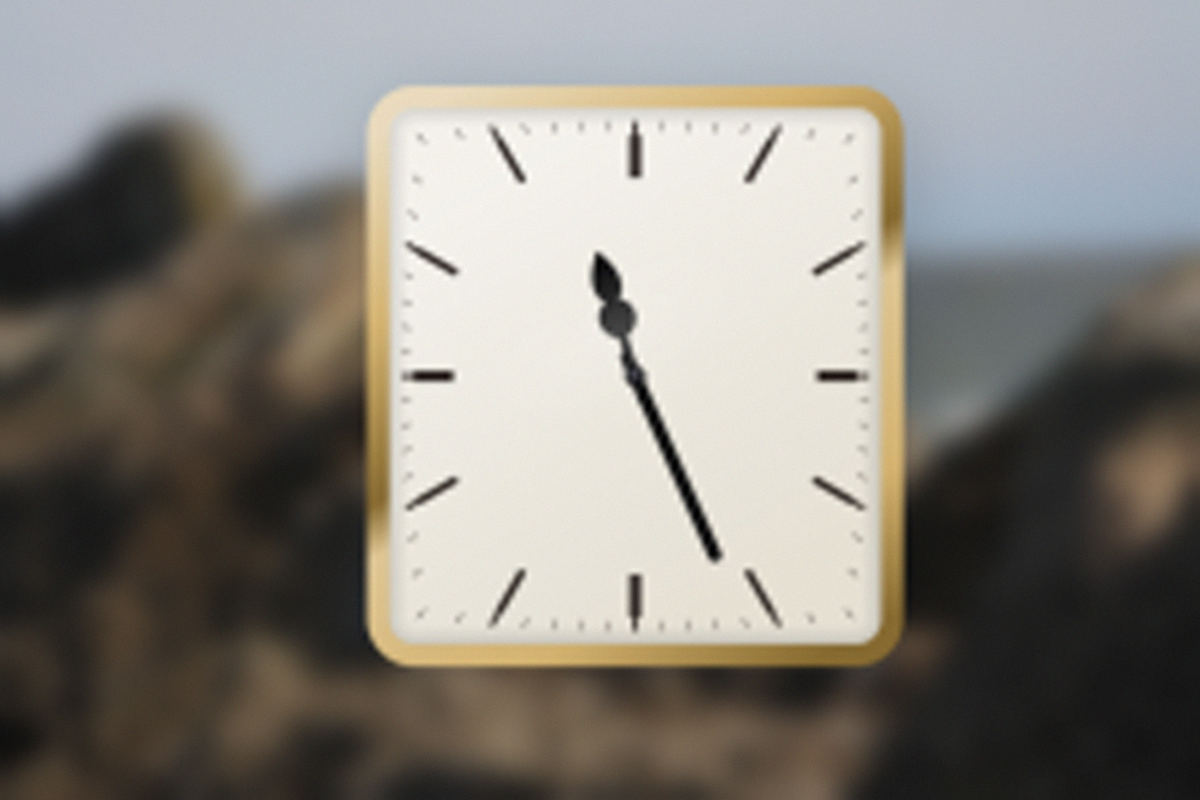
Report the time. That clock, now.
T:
11:26
